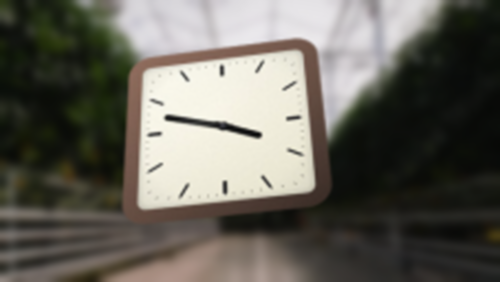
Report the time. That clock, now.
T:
3:48
